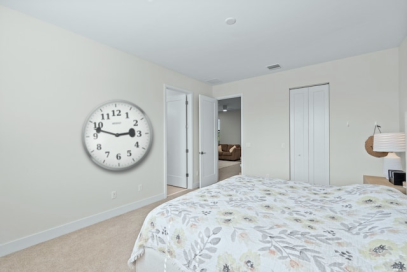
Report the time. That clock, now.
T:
2:48
